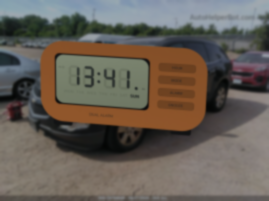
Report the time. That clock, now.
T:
13:41
